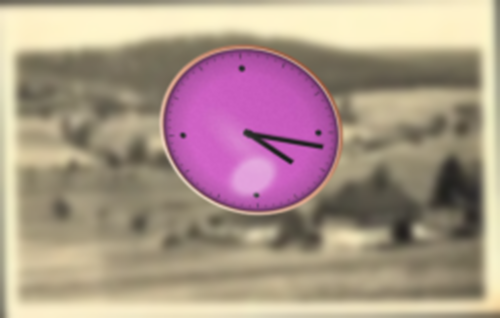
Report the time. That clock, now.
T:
4:17
